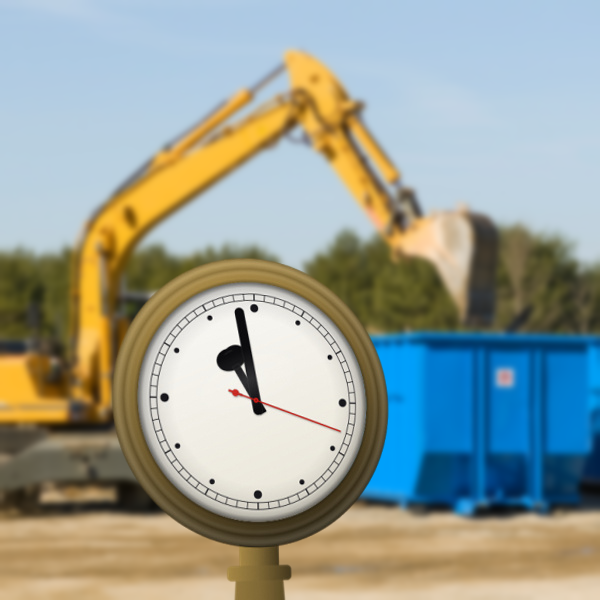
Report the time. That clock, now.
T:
10:58:18
